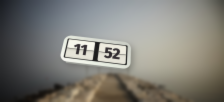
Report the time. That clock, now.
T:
11:52
